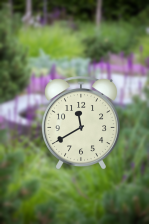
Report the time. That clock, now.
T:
11:40
